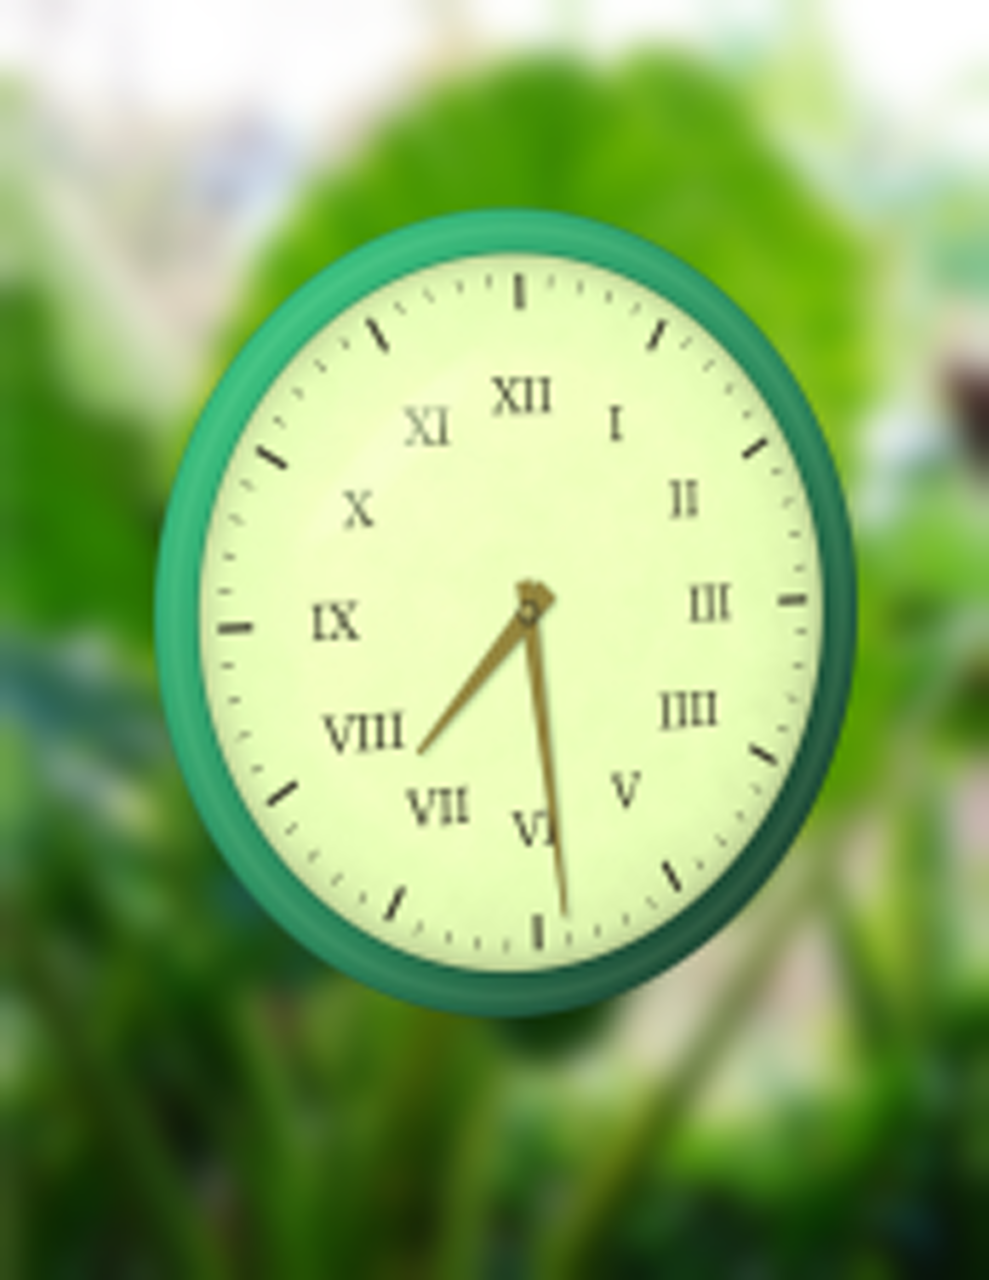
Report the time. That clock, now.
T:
7:29
